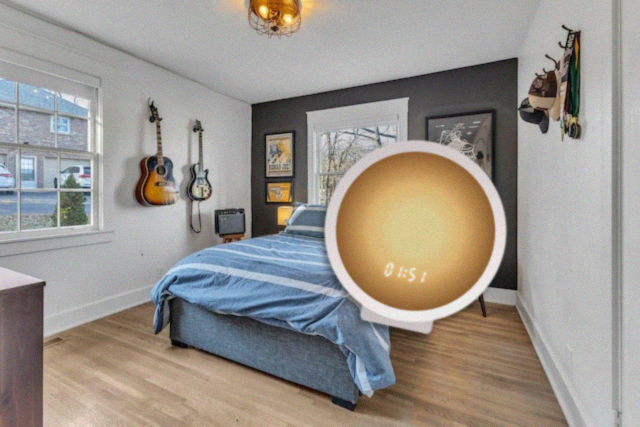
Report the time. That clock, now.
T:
1:51
